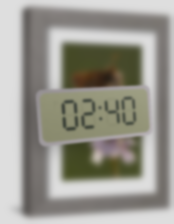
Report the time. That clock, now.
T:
2:40
